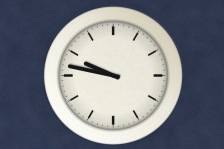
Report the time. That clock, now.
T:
9:47
